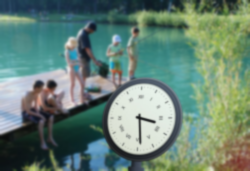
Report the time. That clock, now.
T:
3:29
